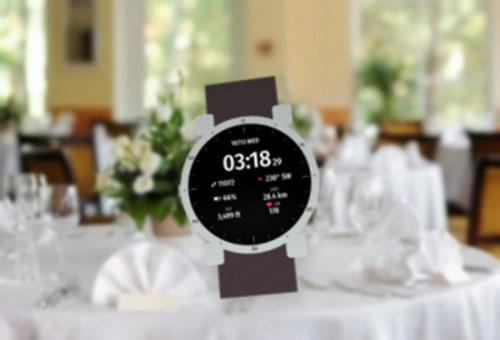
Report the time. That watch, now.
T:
3:18
